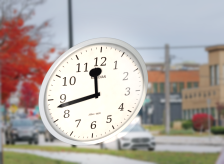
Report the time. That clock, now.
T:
11:43
